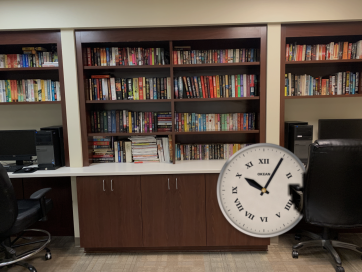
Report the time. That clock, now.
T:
10:05
